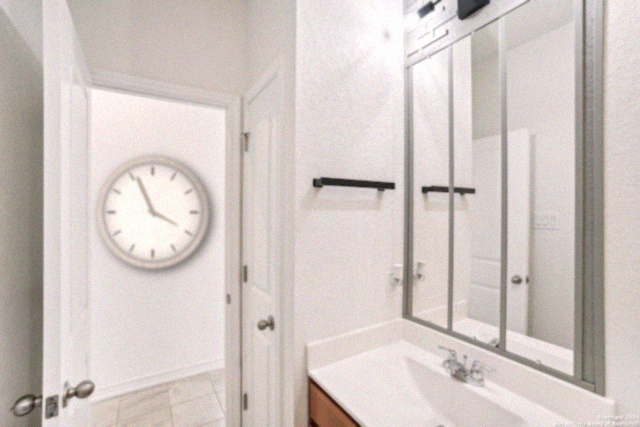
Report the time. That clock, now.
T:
3:56
